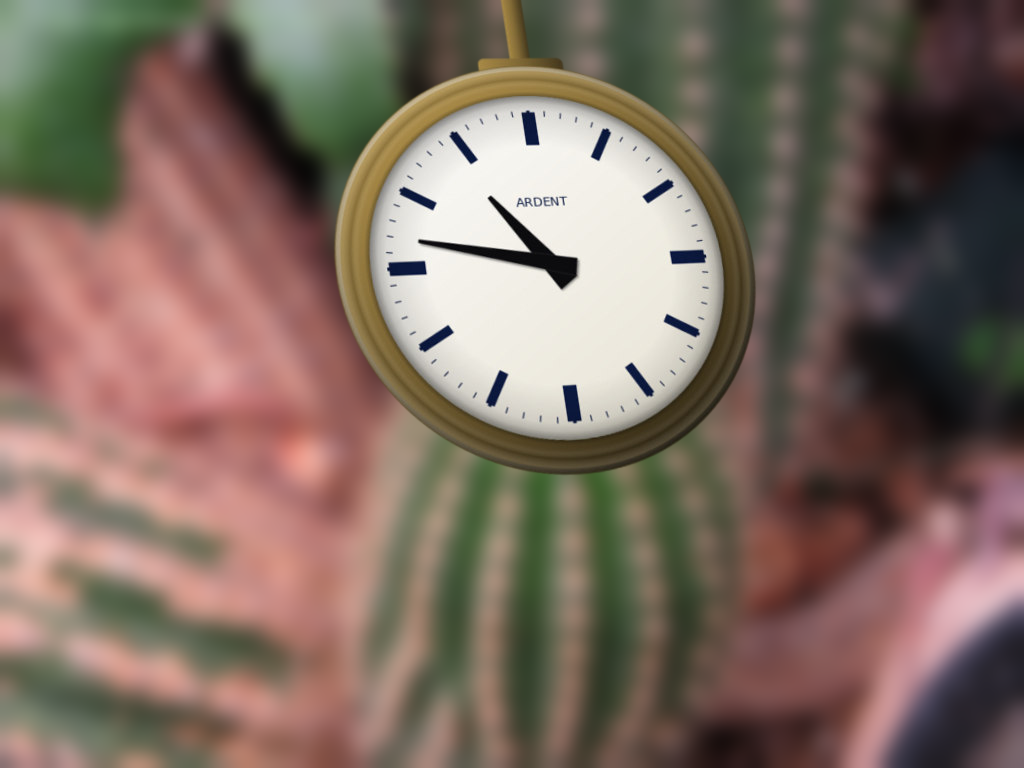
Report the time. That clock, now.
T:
10:47
